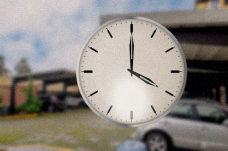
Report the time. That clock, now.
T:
4:00
